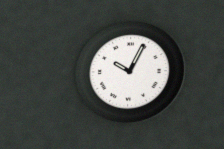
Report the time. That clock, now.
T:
10:04
